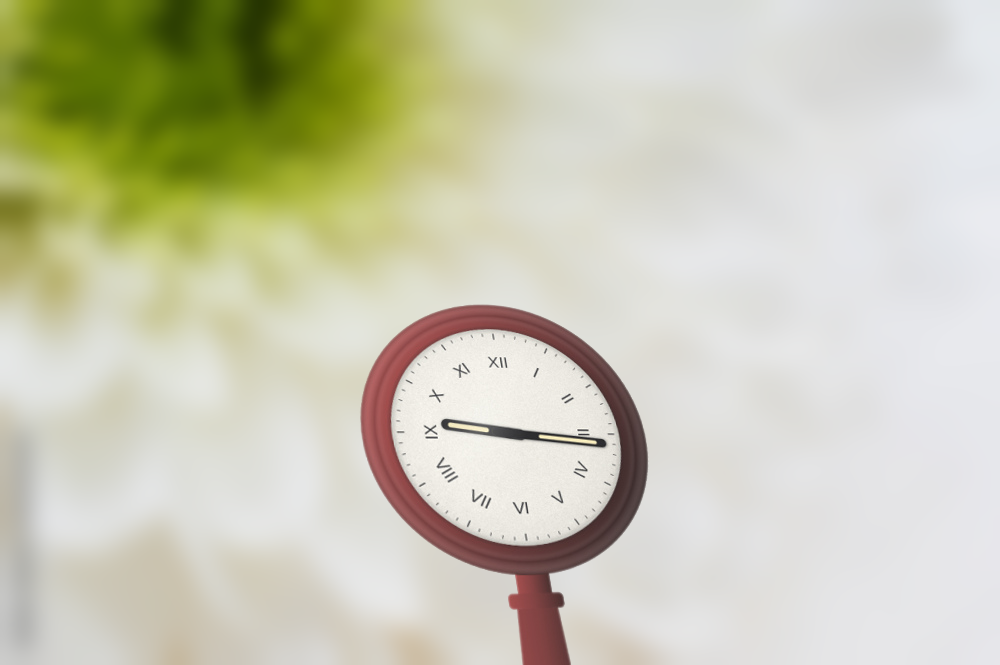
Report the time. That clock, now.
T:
9:16
